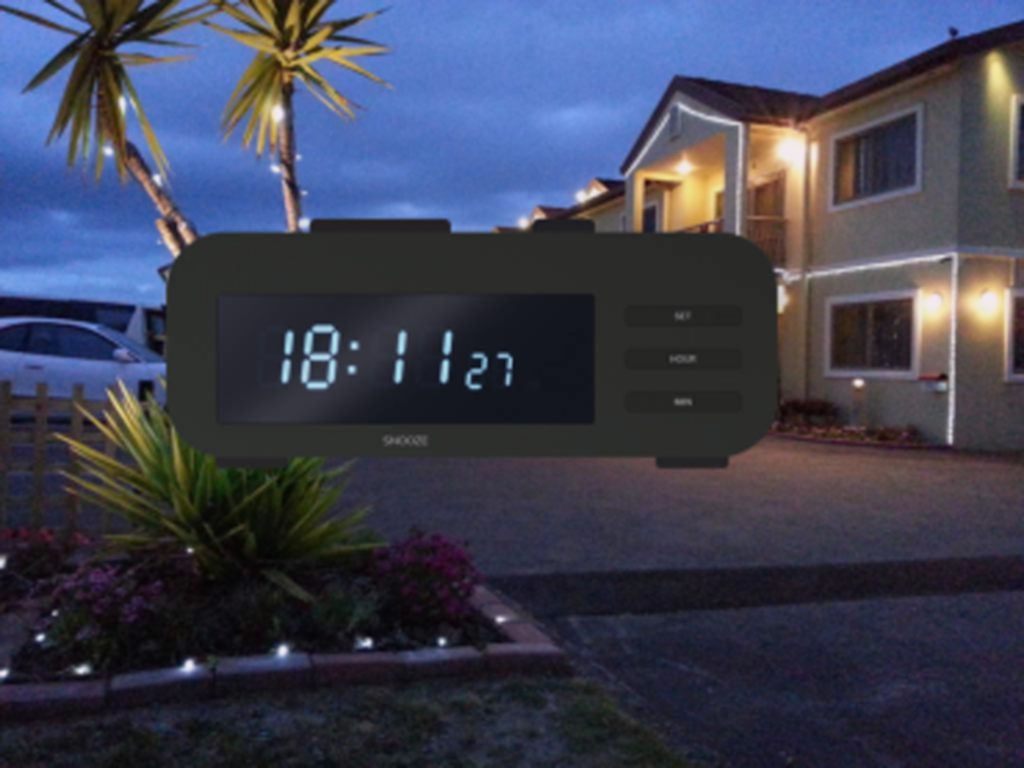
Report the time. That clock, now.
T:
18:11:27
